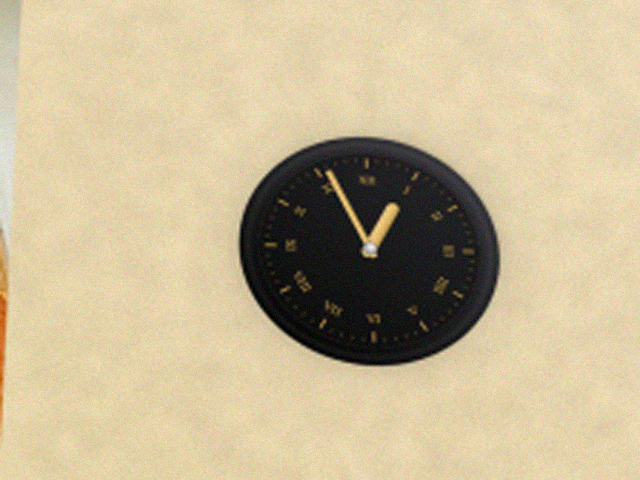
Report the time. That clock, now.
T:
12:56
